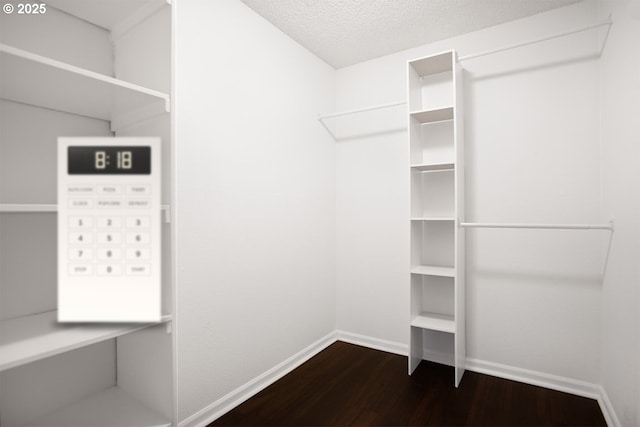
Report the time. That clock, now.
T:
8:18
